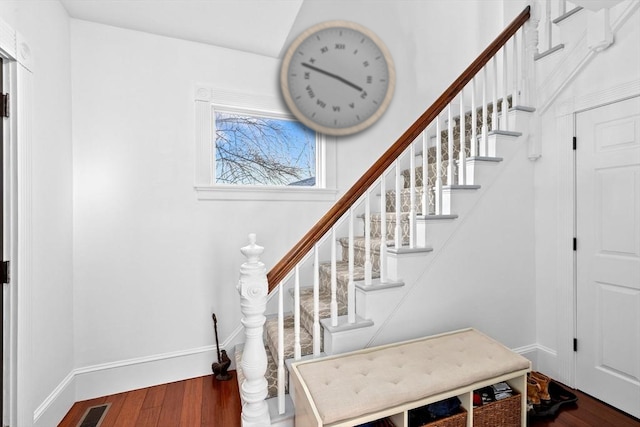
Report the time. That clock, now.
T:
3:48
